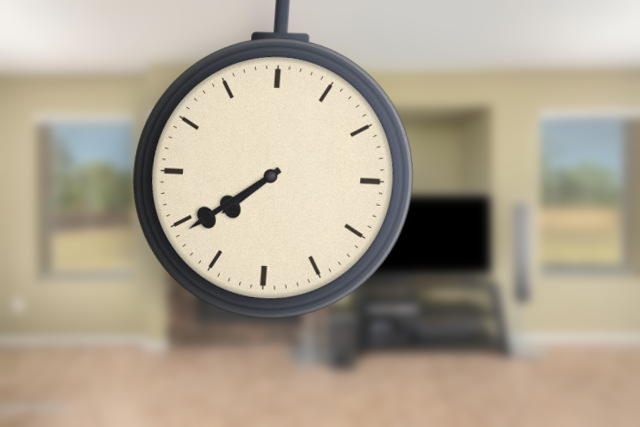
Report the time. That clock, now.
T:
7:39
